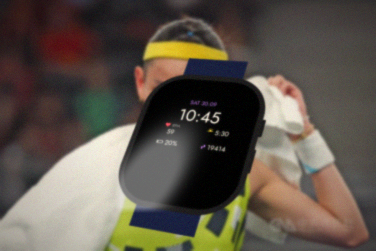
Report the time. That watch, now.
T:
10:45
